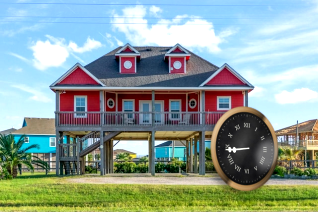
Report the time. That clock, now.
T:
8:44
